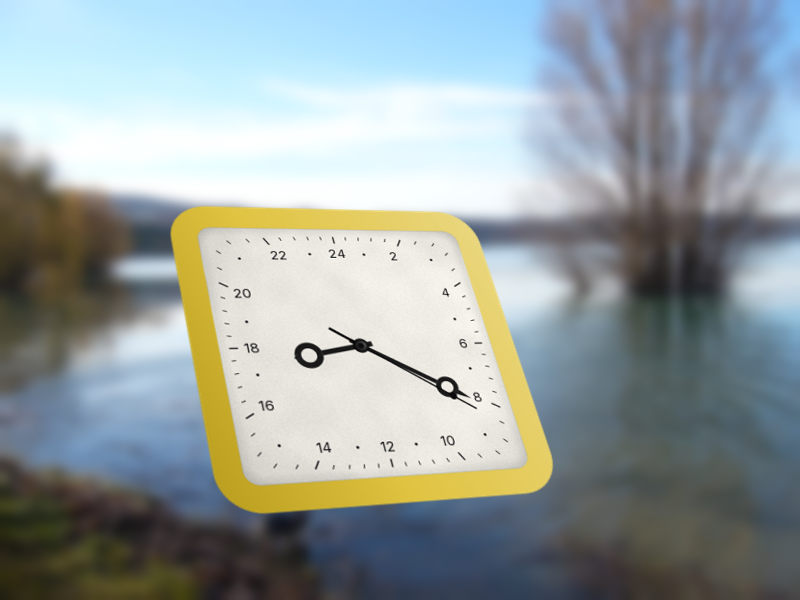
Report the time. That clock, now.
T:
17:20:21
